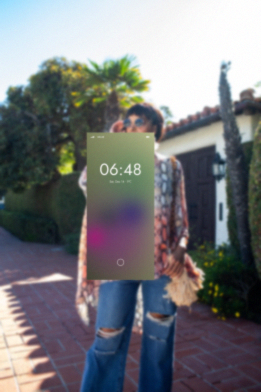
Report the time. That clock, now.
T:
6:48
